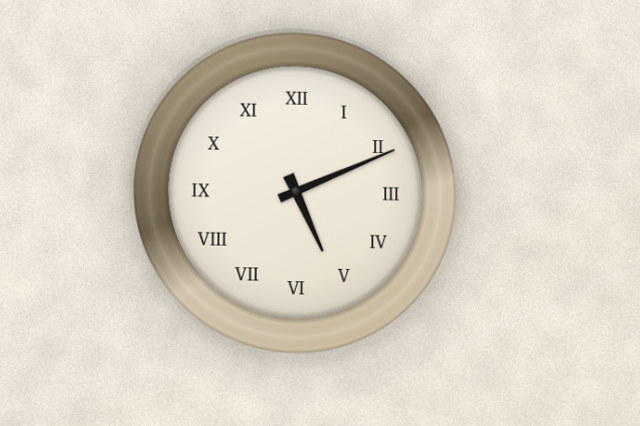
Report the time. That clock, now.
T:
5:11
